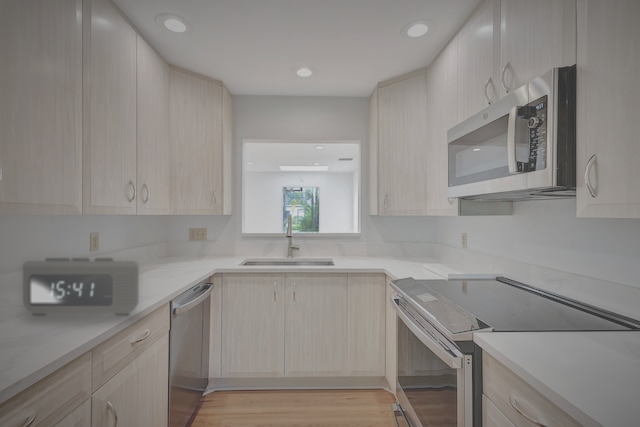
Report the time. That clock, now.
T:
15:41
